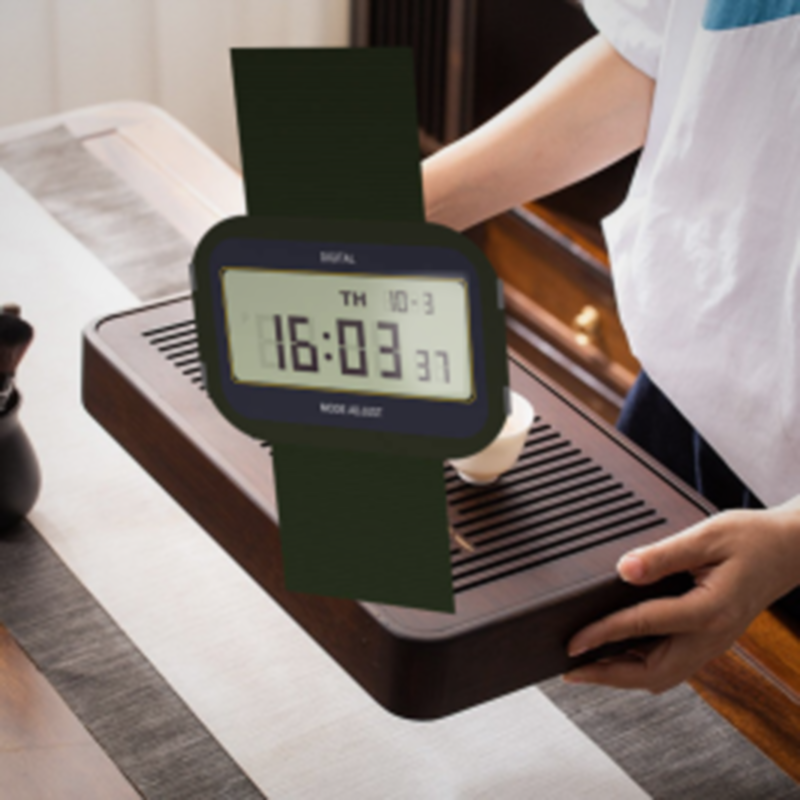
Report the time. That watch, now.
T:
16:03:37
